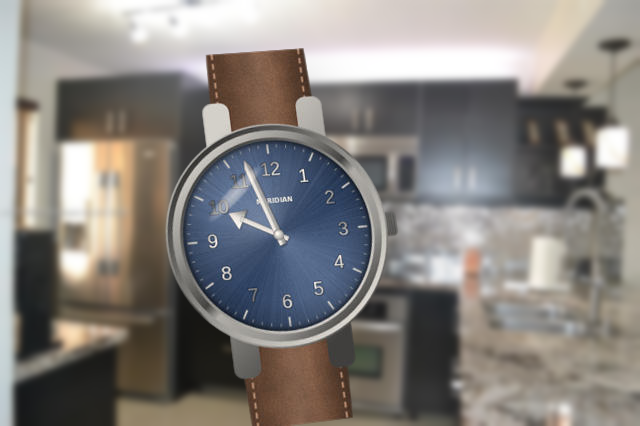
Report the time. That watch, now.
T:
9:57
